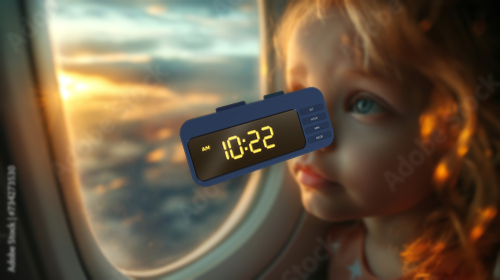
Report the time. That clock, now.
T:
10:22
